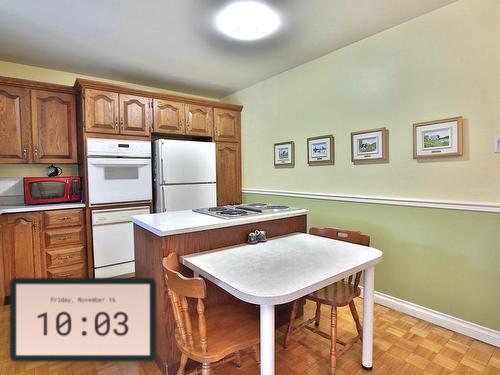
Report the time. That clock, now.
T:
10:03
